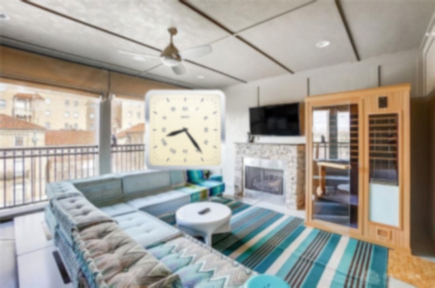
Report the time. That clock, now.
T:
8:24
